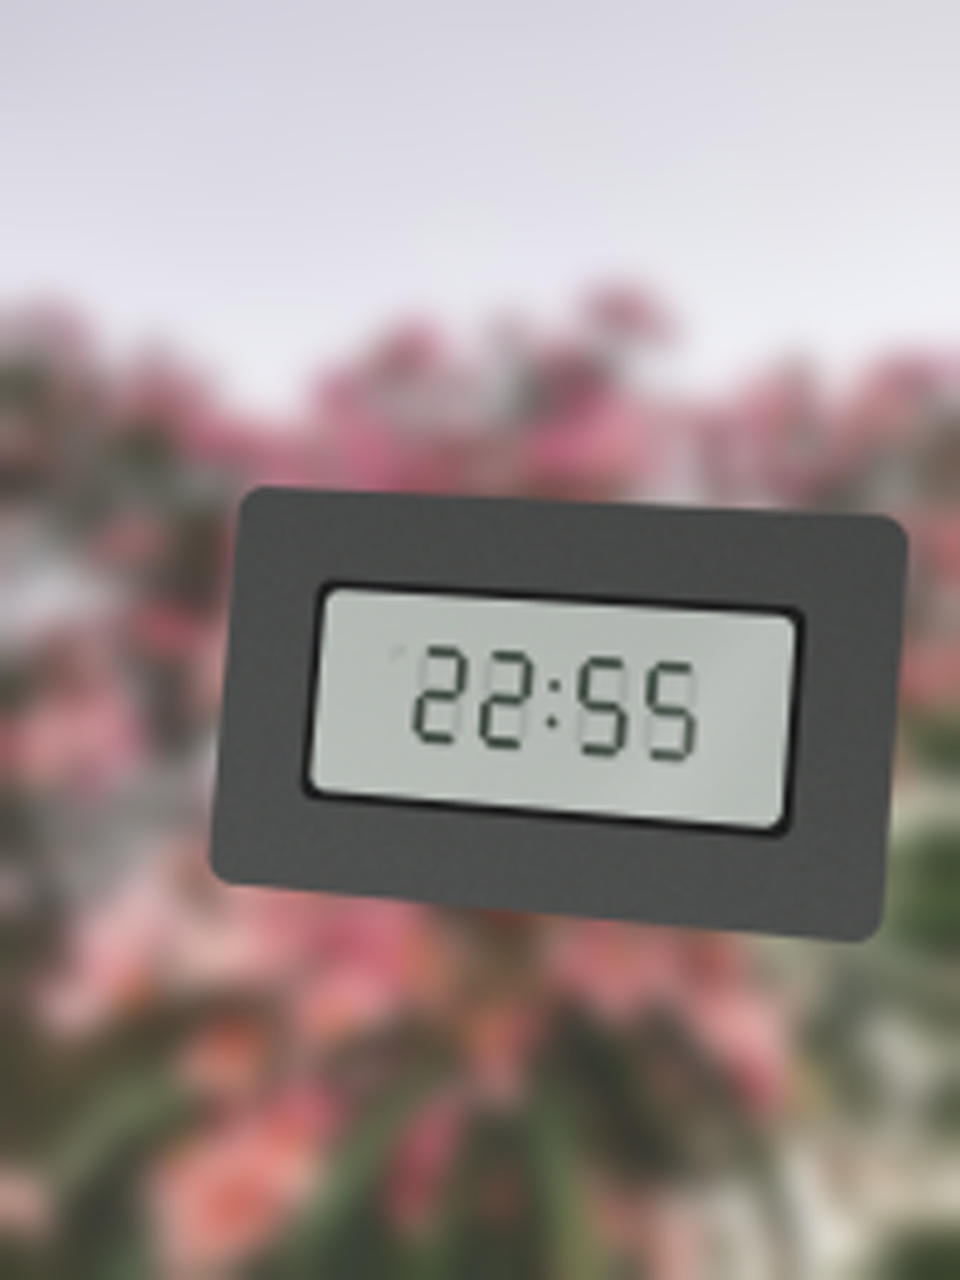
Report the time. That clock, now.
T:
22:55
